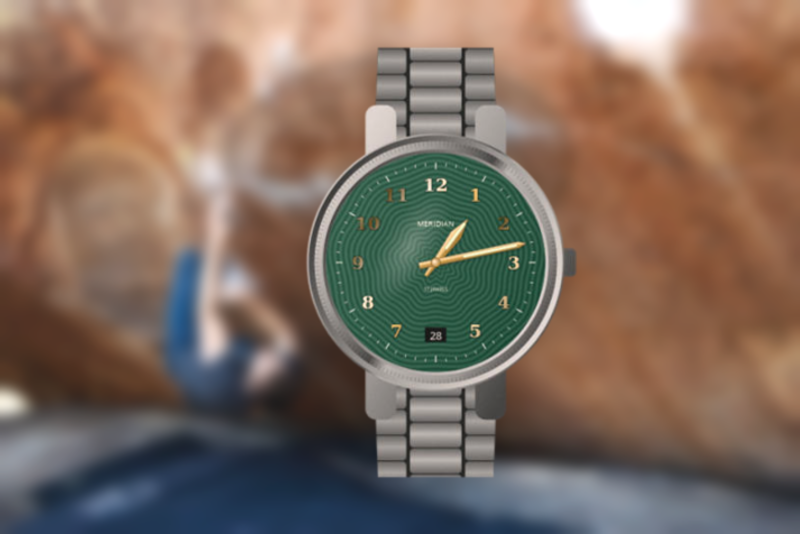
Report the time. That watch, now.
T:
1:13
